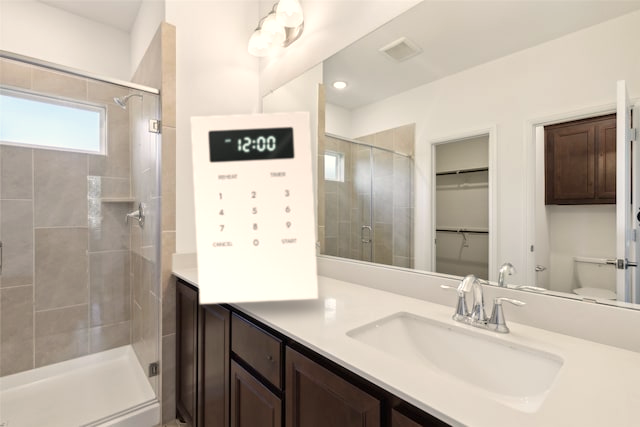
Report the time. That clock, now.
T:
12:00
